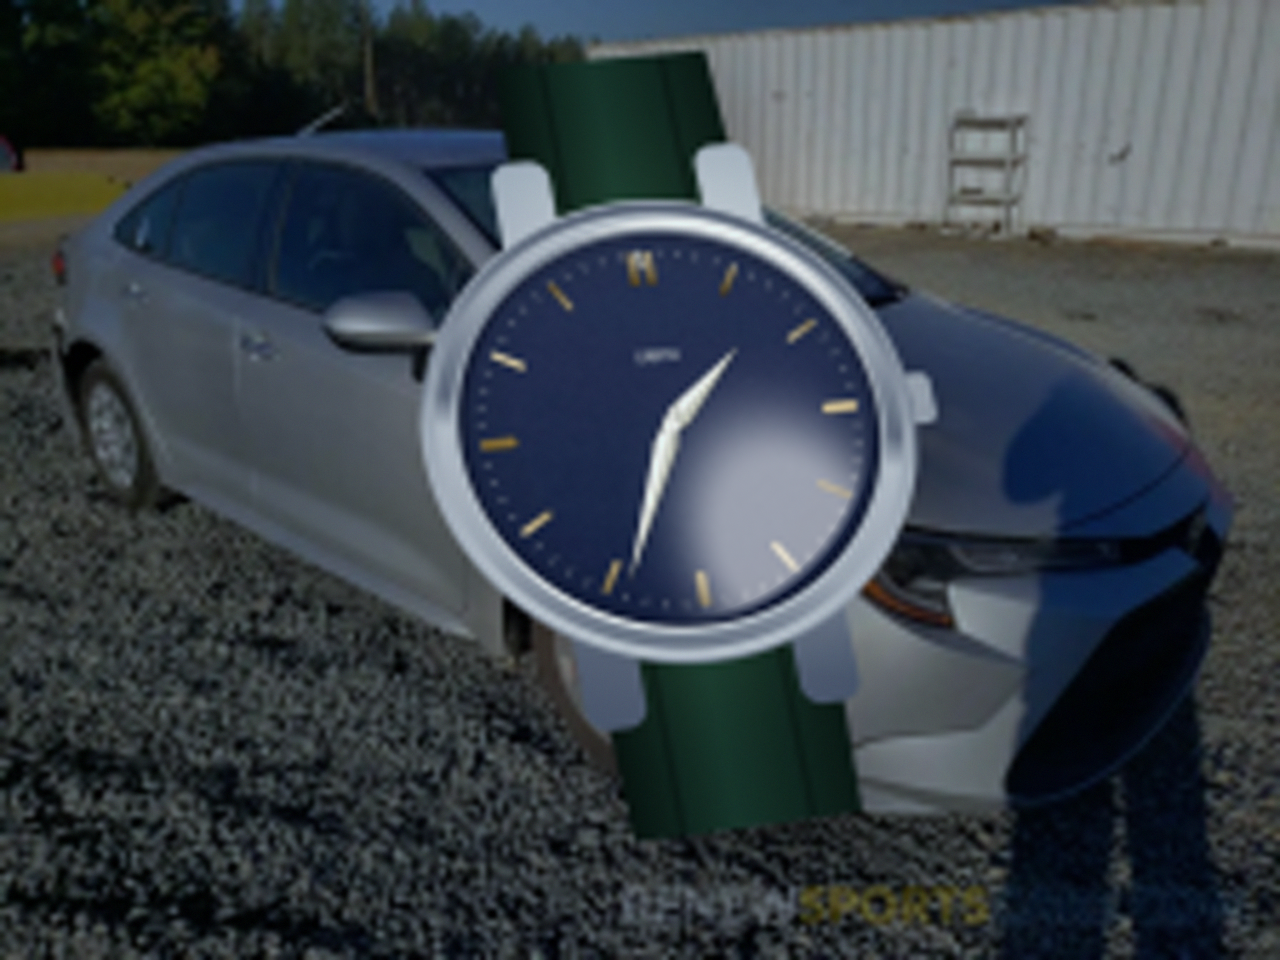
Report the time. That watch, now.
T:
1:34
